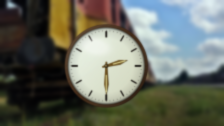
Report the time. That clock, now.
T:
2:30
